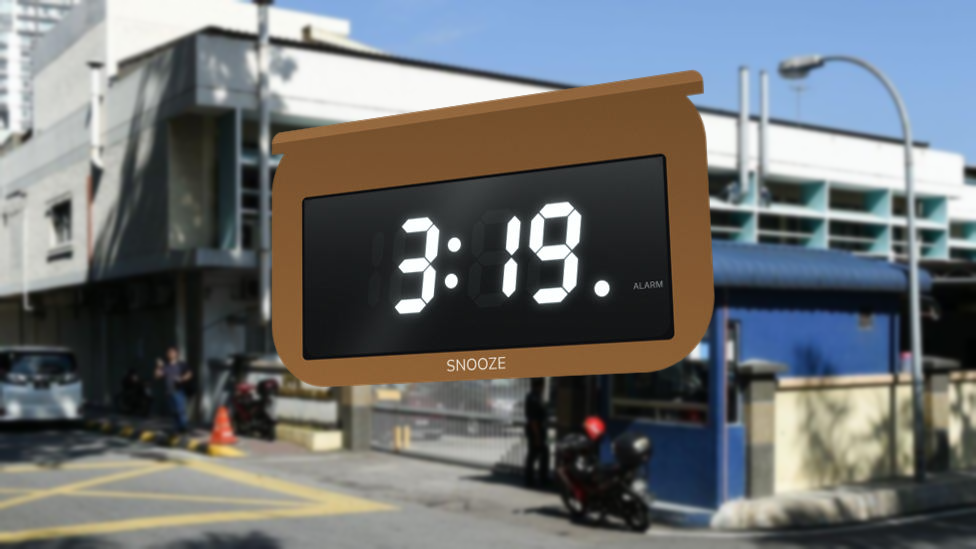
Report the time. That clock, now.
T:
3:19
